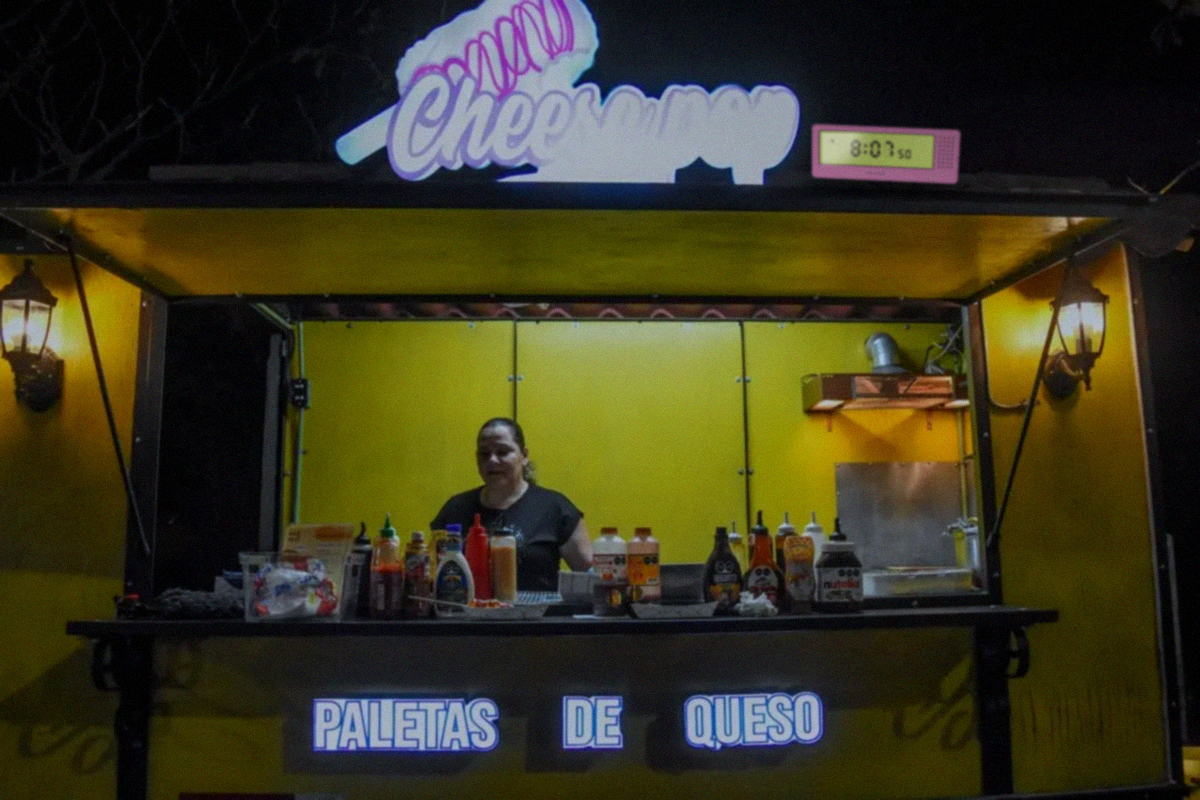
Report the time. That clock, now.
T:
8:07
